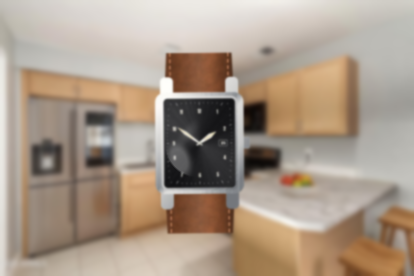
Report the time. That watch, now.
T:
1:51
